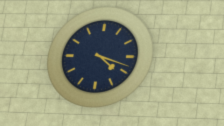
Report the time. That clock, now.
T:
4:18
